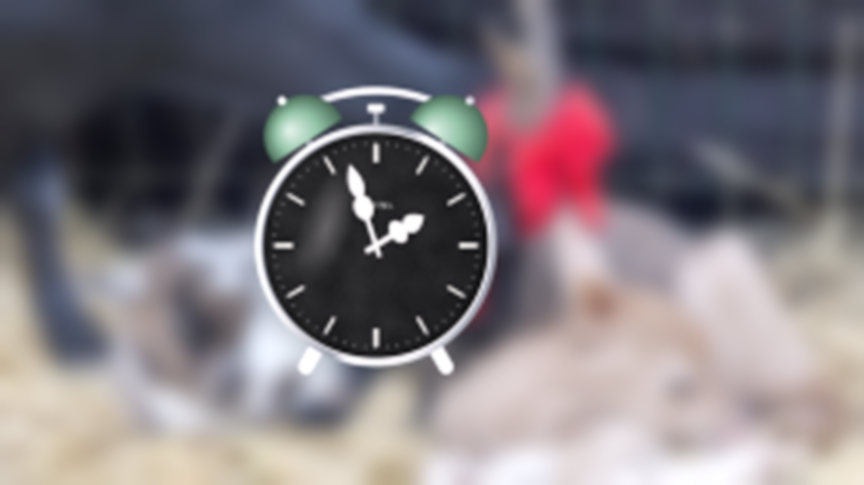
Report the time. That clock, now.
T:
1:57
